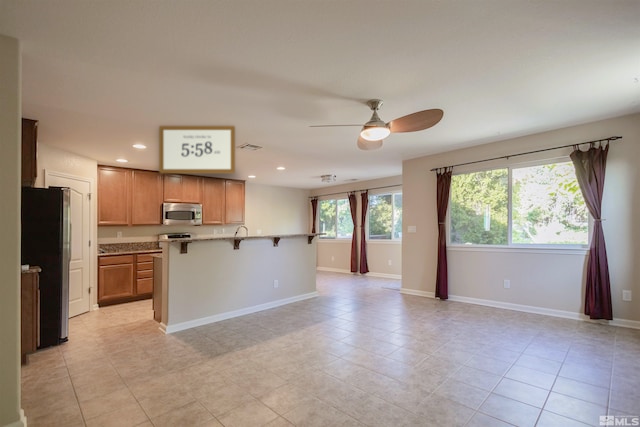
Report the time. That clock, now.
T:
5:58
